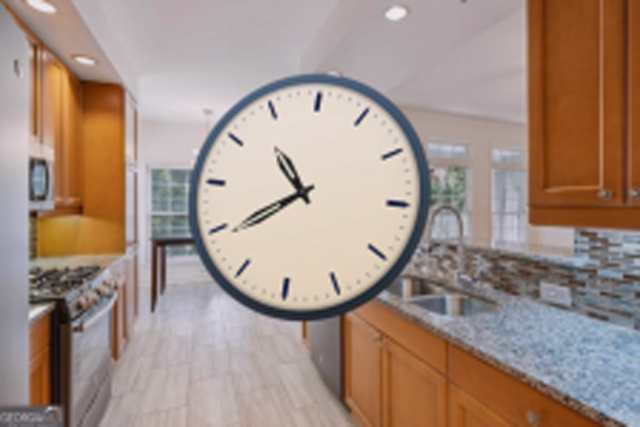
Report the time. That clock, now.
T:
10:39
